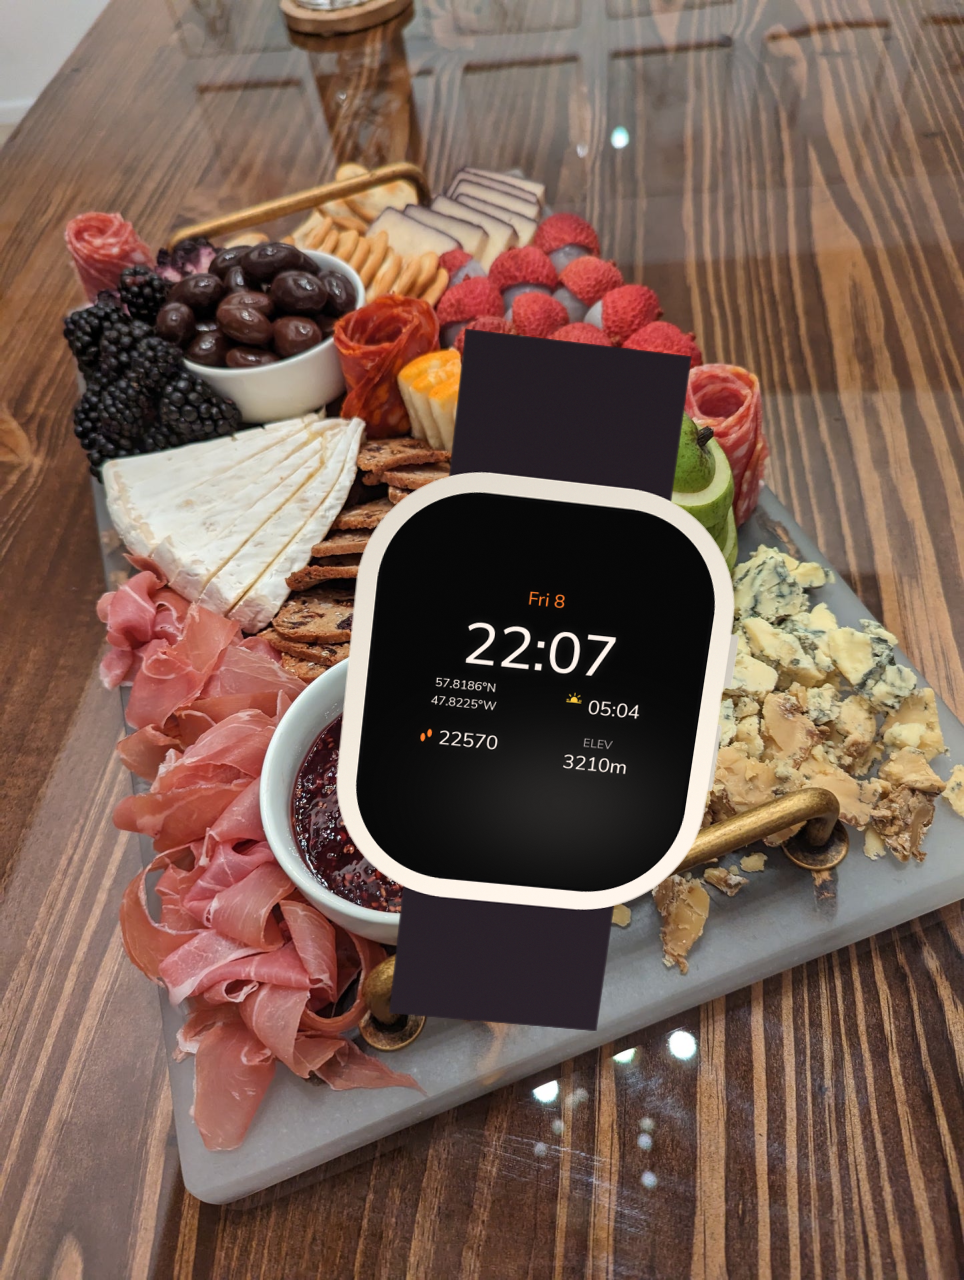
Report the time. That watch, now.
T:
22:07
